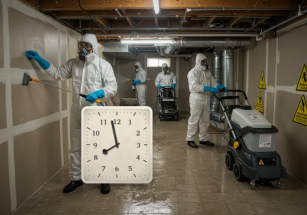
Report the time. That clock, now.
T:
7:58
